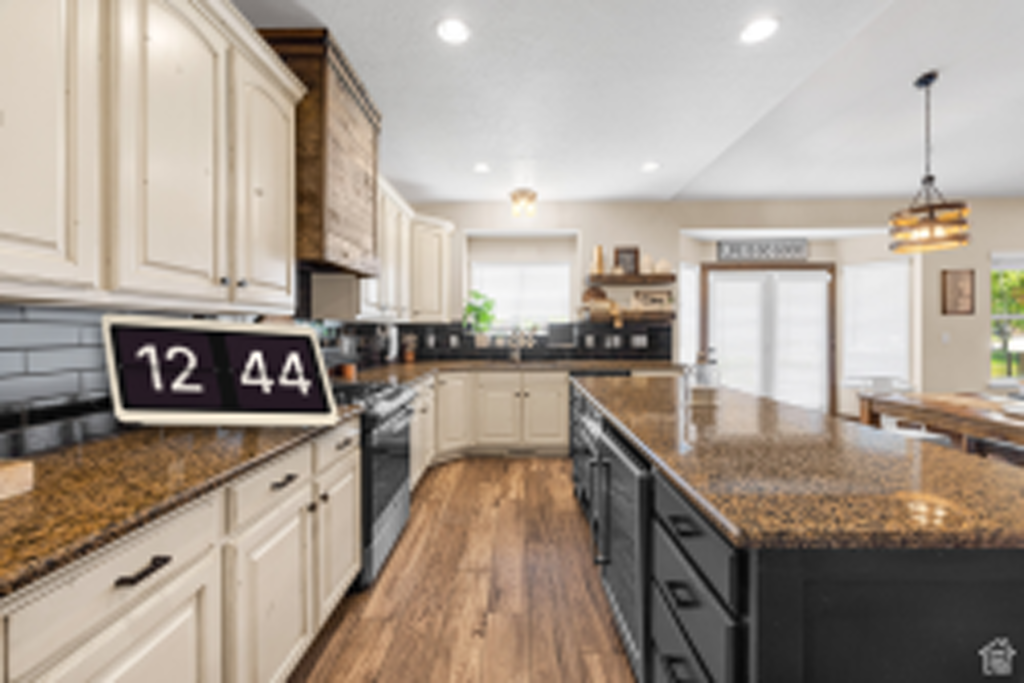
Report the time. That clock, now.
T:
12:44
